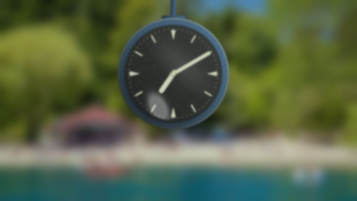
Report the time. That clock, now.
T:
7:10
